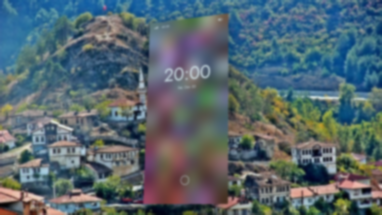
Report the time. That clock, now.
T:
20:00
